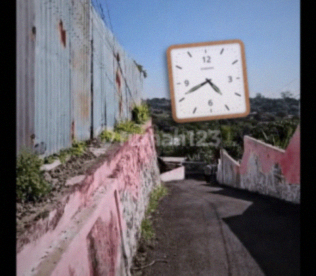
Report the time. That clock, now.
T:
4:41
